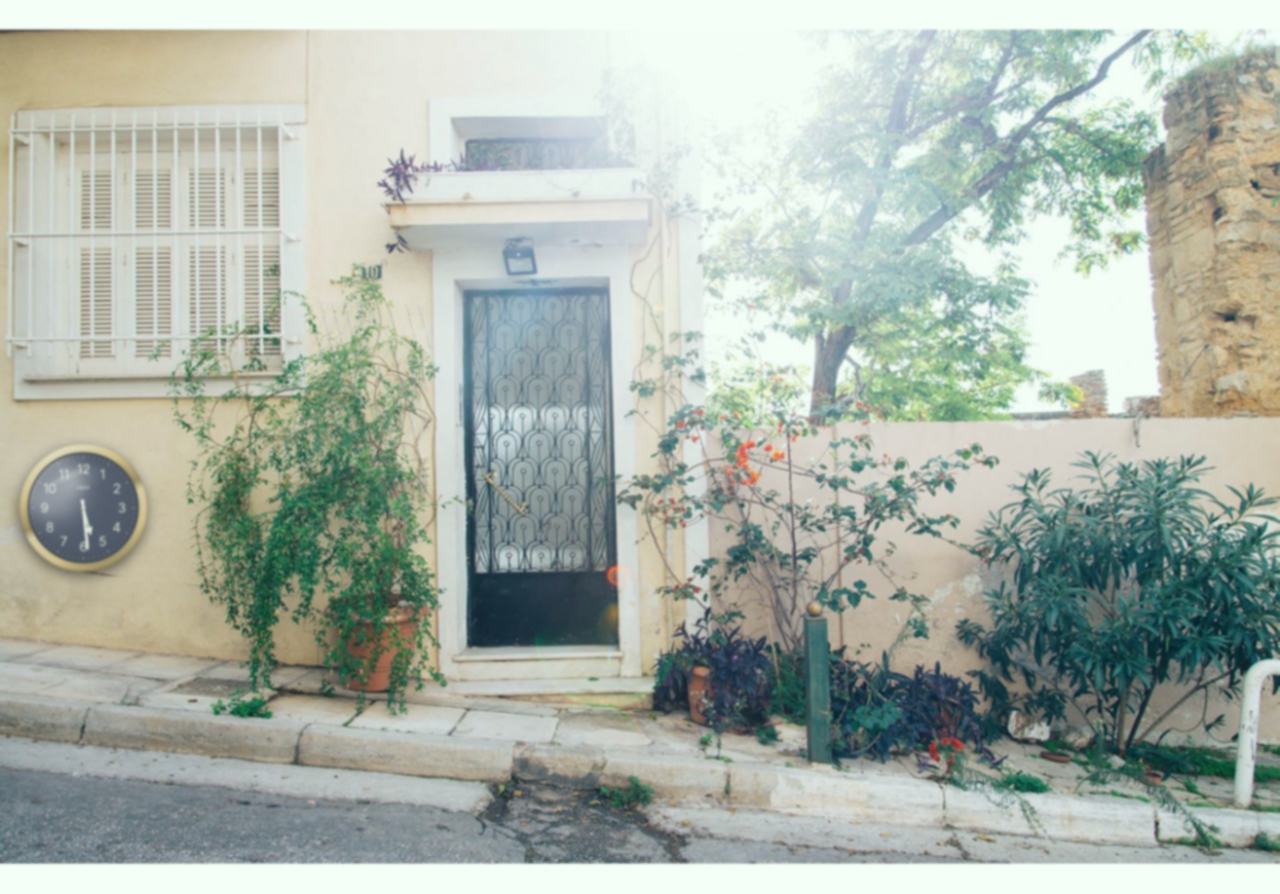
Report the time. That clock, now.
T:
5:29
